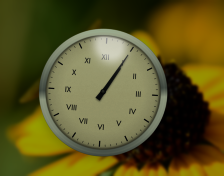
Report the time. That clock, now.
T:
1:05
